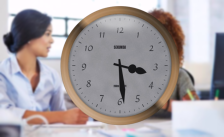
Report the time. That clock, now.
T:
3:29
